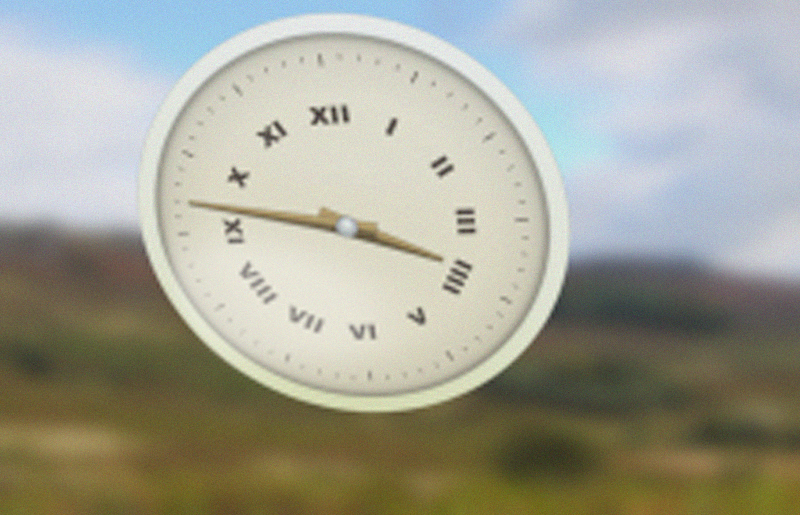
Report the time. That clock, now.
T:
3:47
